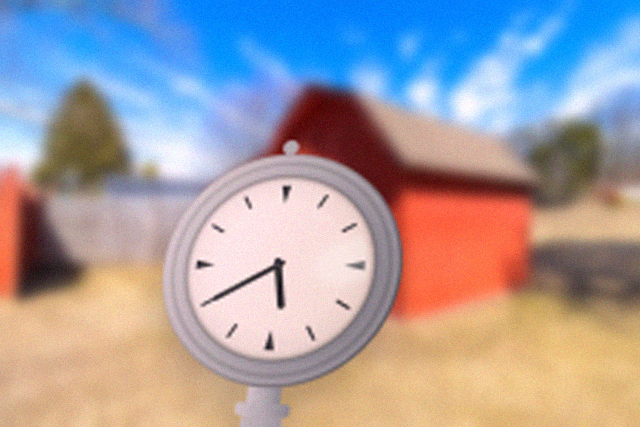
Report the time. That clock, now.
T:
5:40
